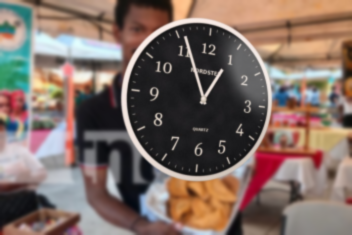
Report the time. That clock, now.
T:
12:56
